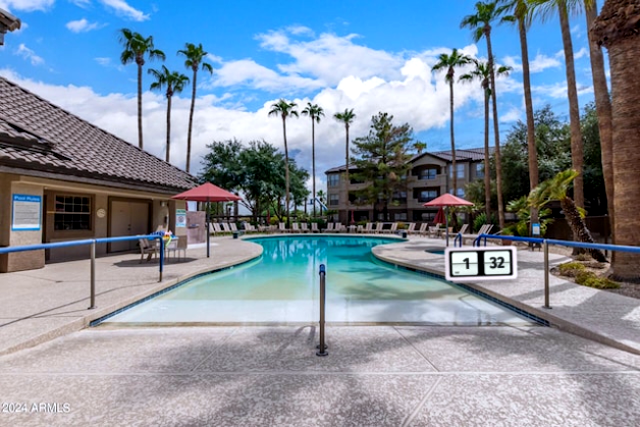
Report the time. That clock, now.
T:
1:32
